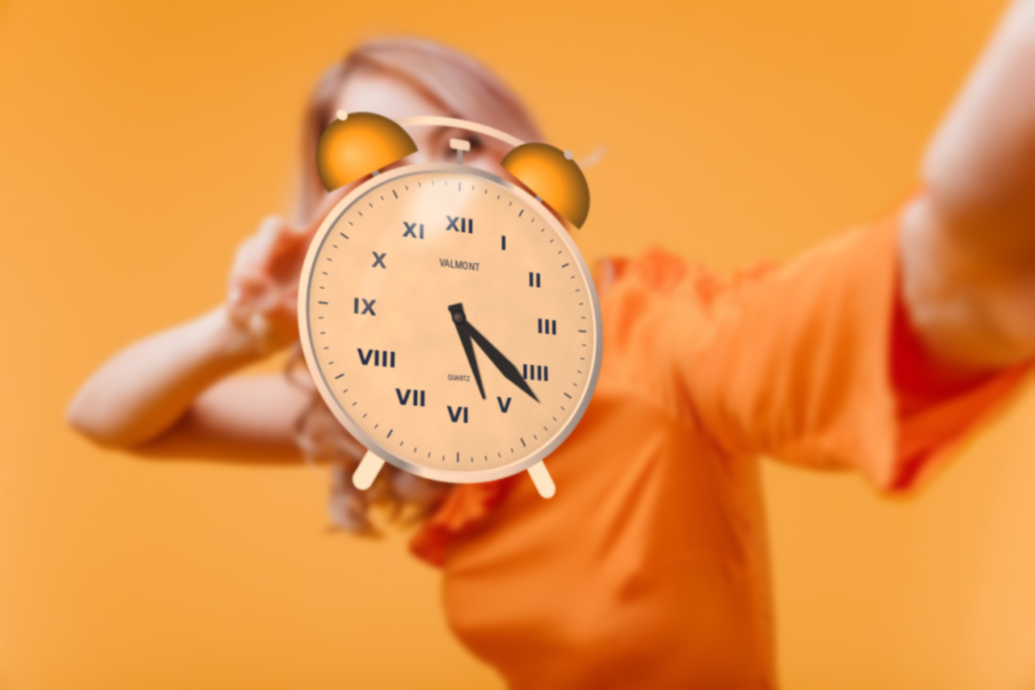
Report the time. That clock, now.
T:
5:22
